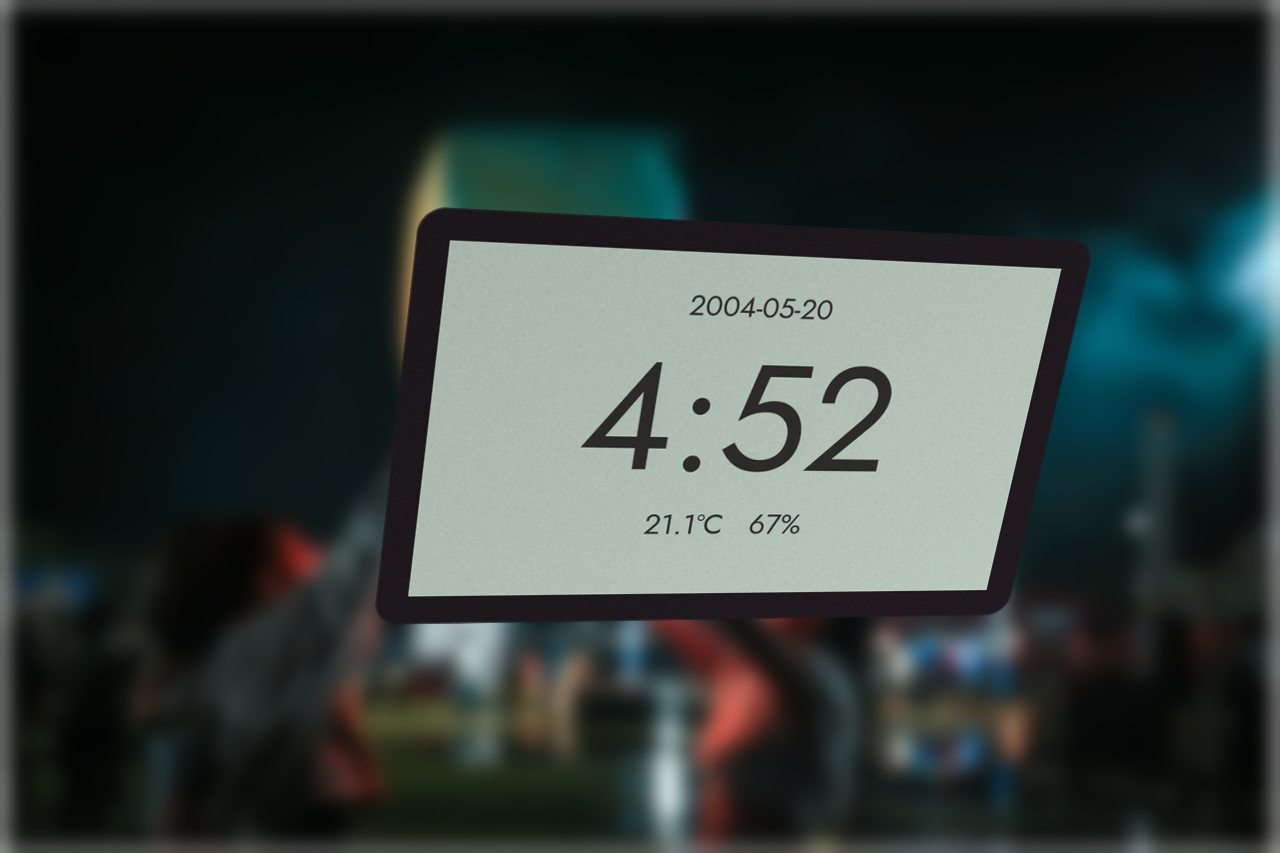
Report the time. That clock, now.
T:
4:52
